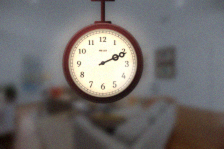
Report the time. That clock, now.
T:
2:11
